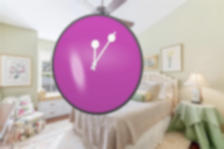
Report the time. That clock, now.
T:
12:06
